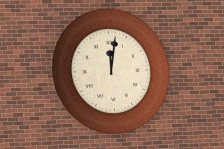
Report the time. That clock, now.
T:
12:02
